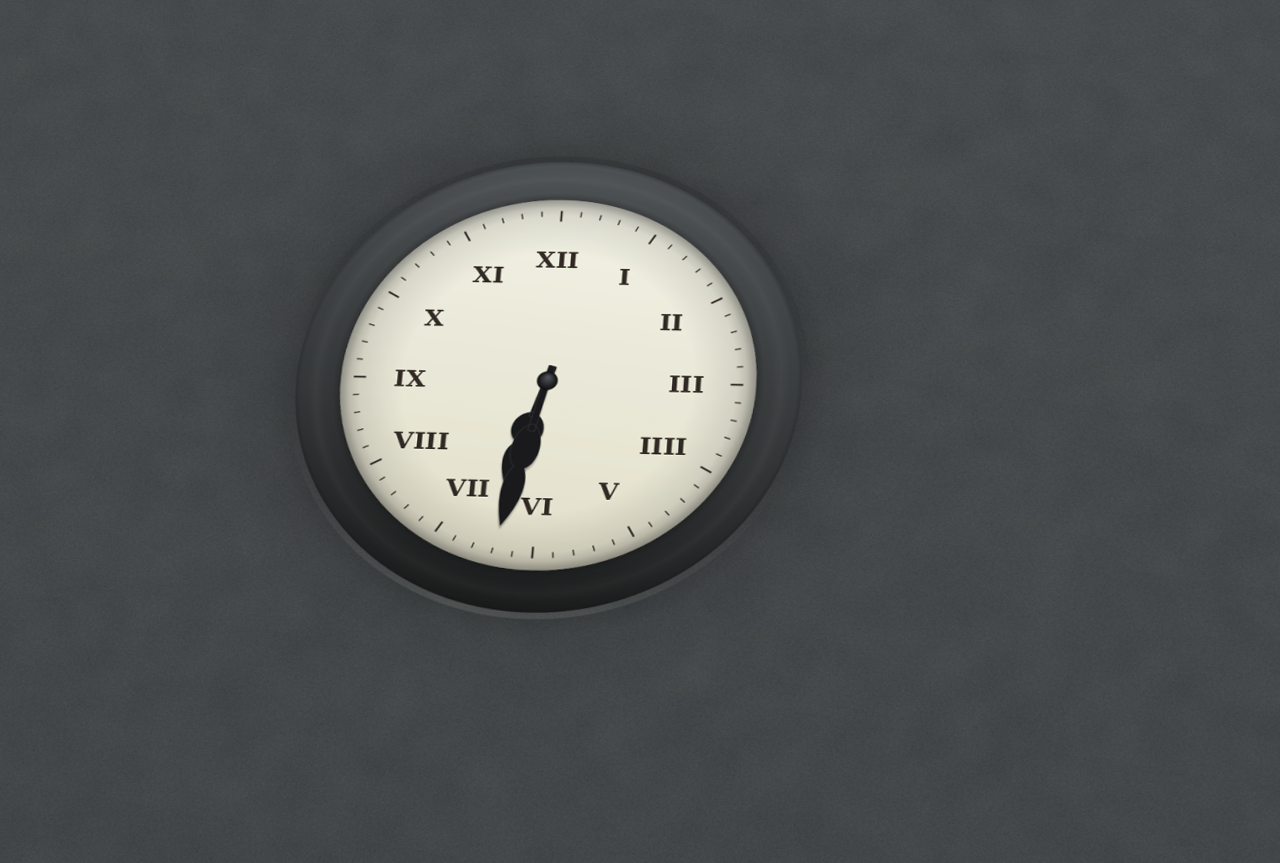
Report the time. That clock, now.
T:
6:32
